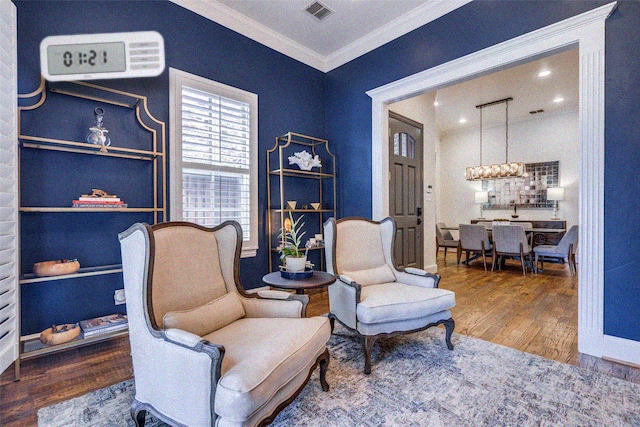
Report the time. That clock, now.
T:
1:21
